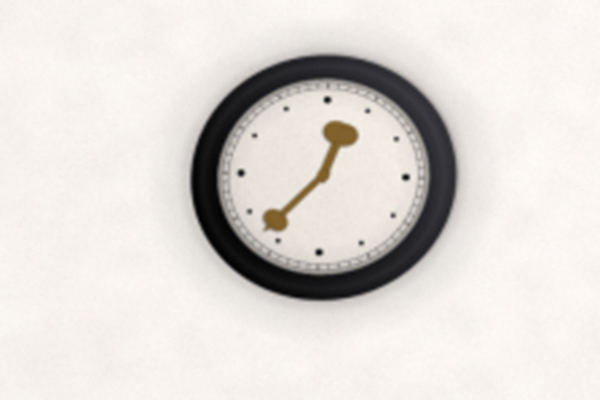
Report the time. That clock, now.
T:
12:37
